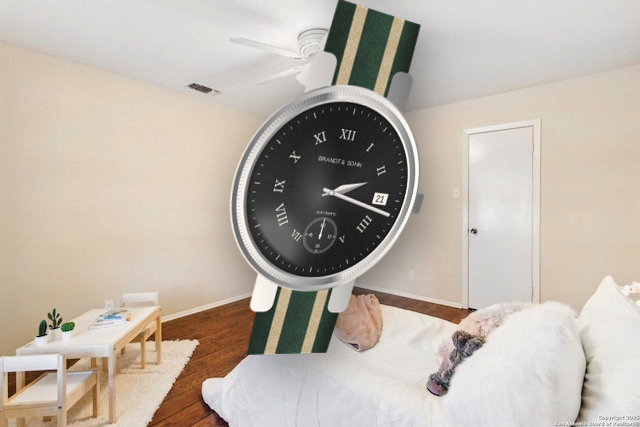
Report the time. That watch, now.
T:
2:17
